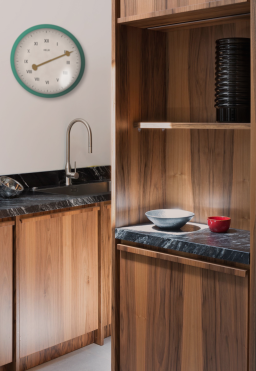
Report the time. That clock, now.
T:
8:11
